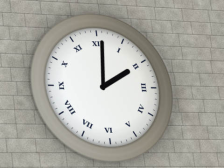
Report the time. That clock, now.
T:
2:01
